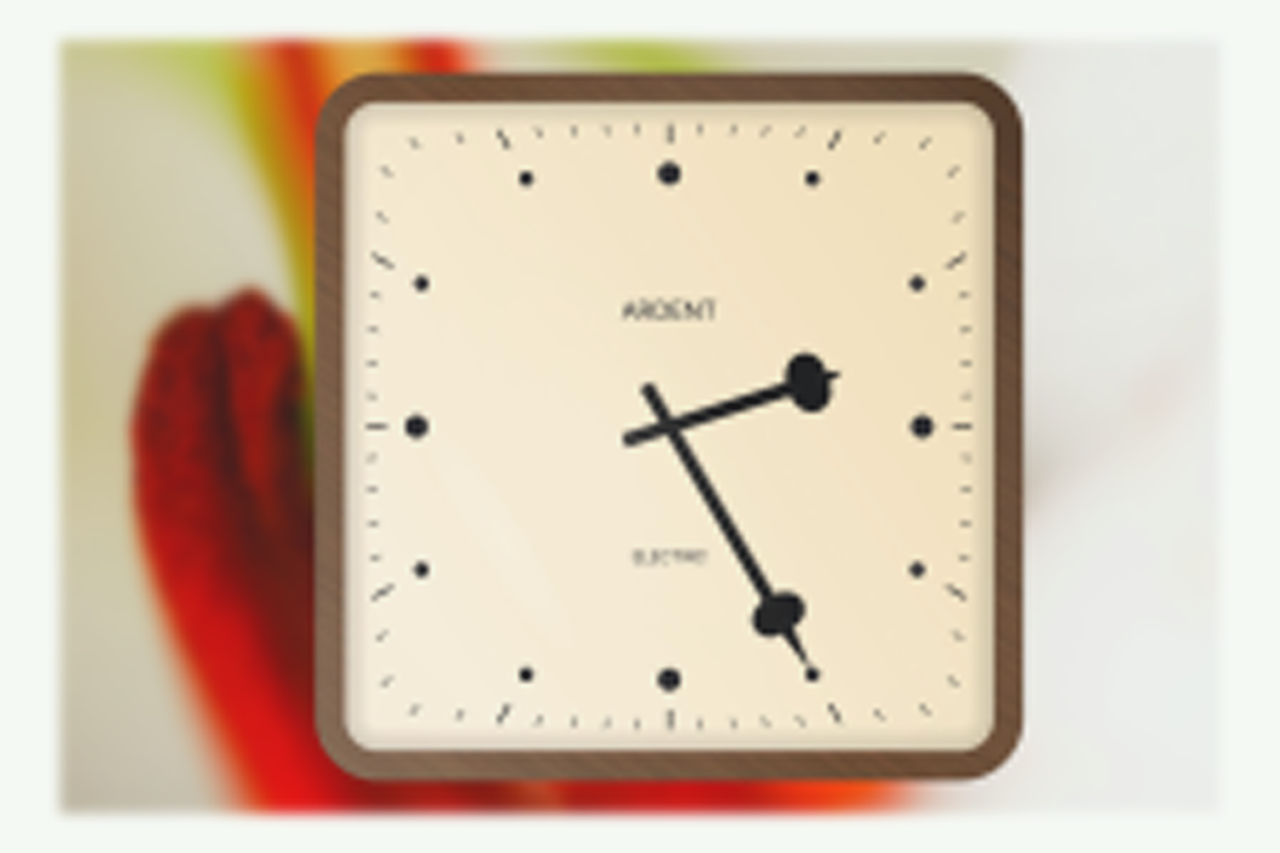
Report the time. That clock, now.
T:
2:25
